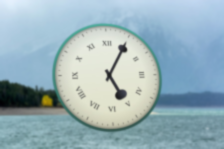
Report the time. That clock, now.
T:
5:05
